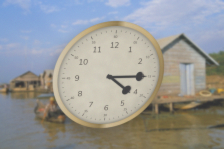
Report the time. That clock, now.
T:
4:15
